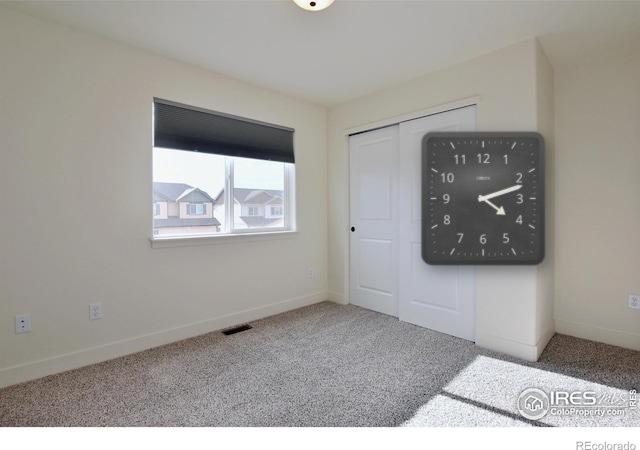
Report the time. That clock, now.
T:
4:12
